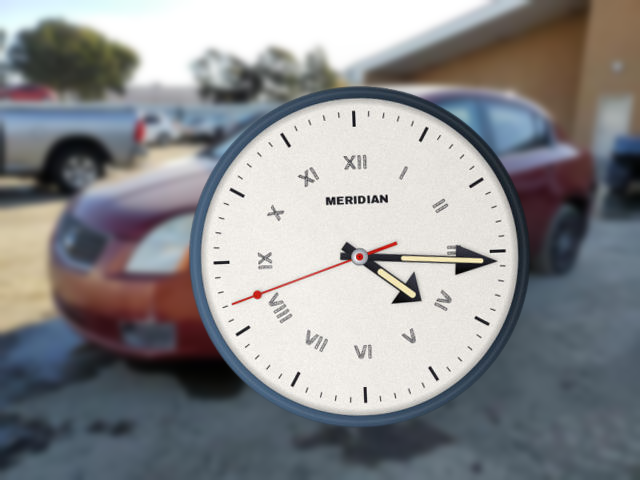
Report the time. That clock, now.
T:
4:15:42
